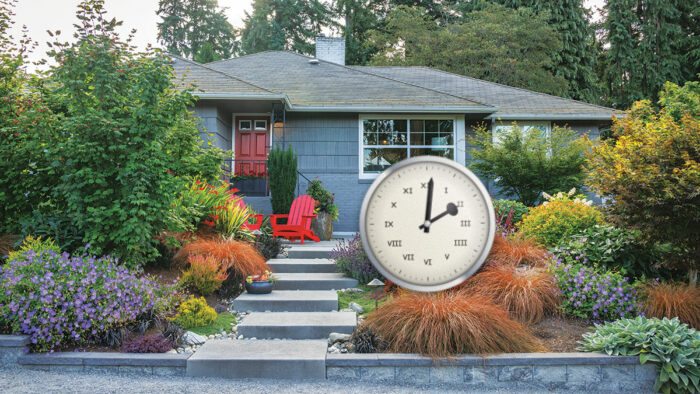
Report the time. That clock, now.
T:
2:01
